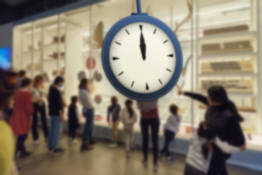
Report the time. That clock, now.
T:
12:00
